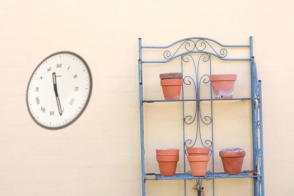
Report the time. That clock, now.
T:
11:26
